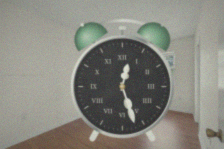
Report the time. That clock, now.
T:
12:27
